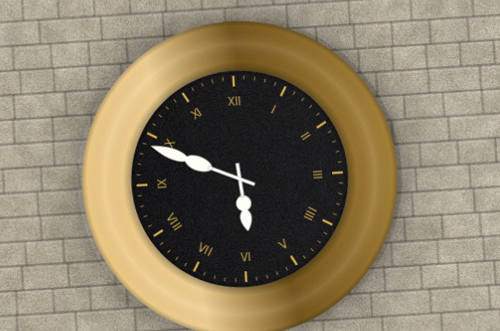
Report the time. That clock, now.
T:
5:49
